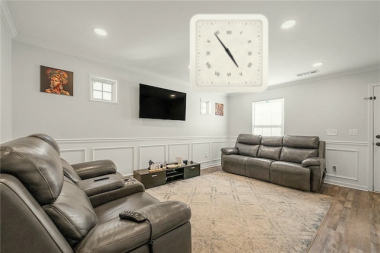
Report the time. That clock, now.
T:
4:54
